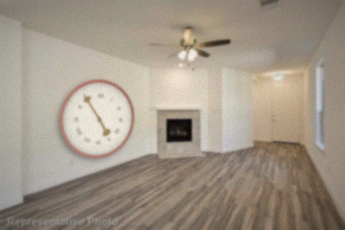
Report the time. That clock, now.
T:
4:54
